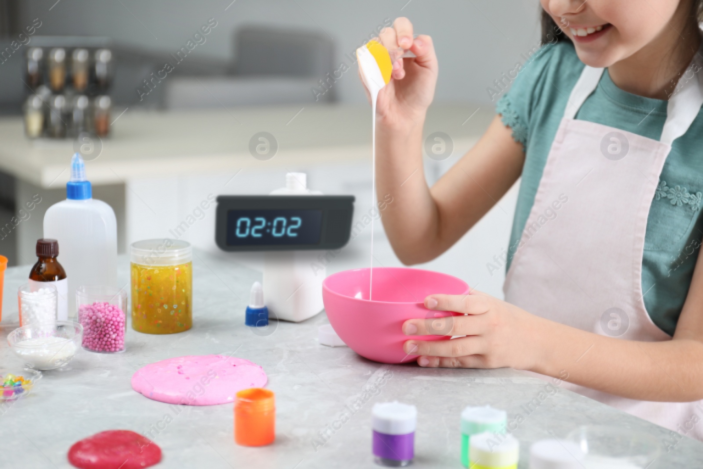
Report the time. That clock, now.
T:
2:02
